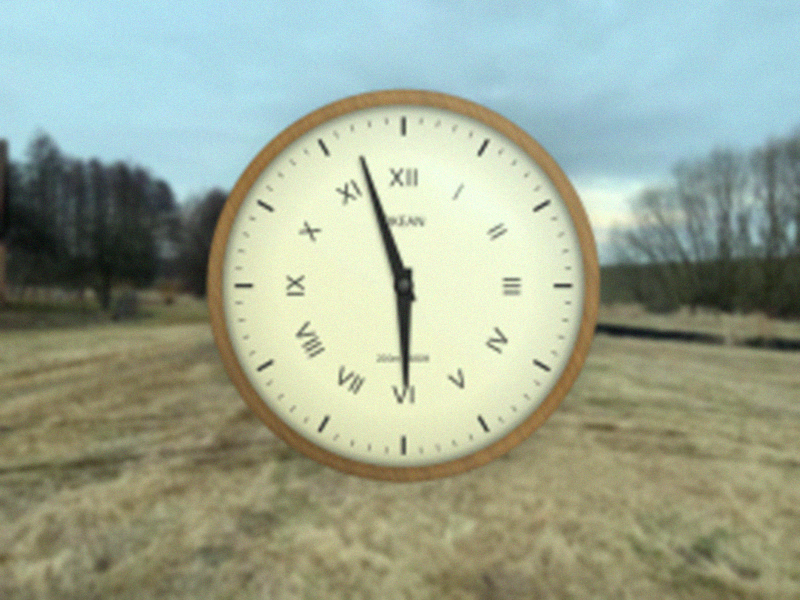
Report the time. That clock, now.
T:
5:57
